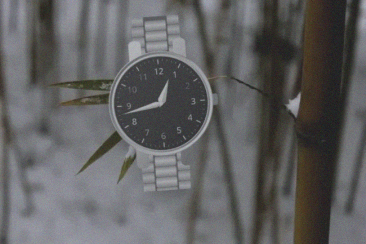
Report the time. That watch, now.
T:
12:43
